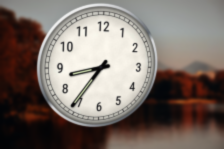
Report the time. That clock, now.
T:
8:36
